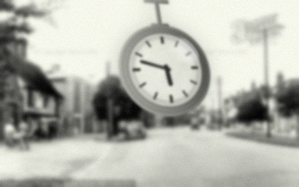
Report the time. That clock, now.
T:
5:48
